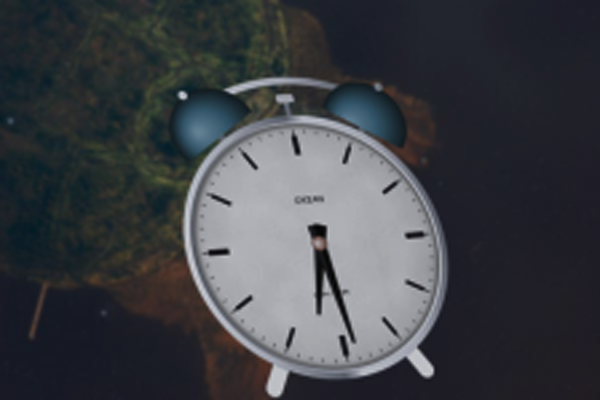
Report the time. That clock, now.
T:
6:29
